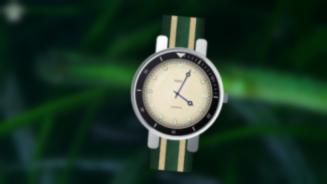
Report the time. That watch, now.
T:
4:04
